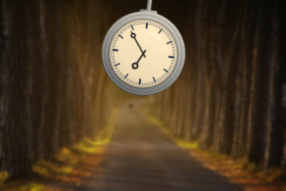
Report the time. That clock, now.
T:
6:54
